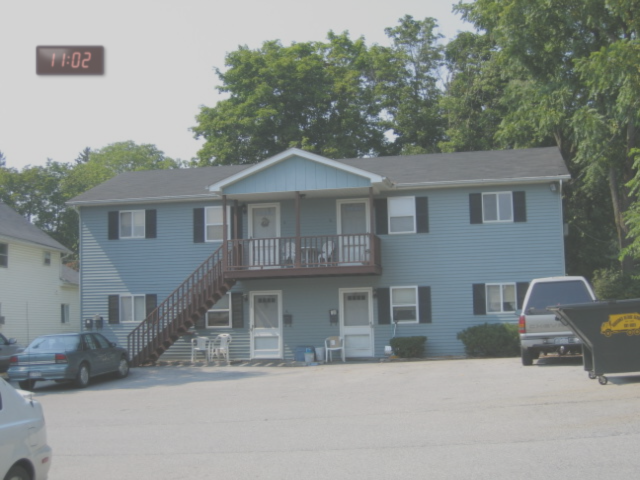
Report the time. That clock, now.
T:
11:02
